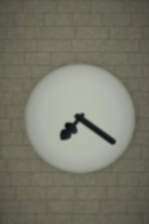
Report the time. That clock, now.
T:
7:21
